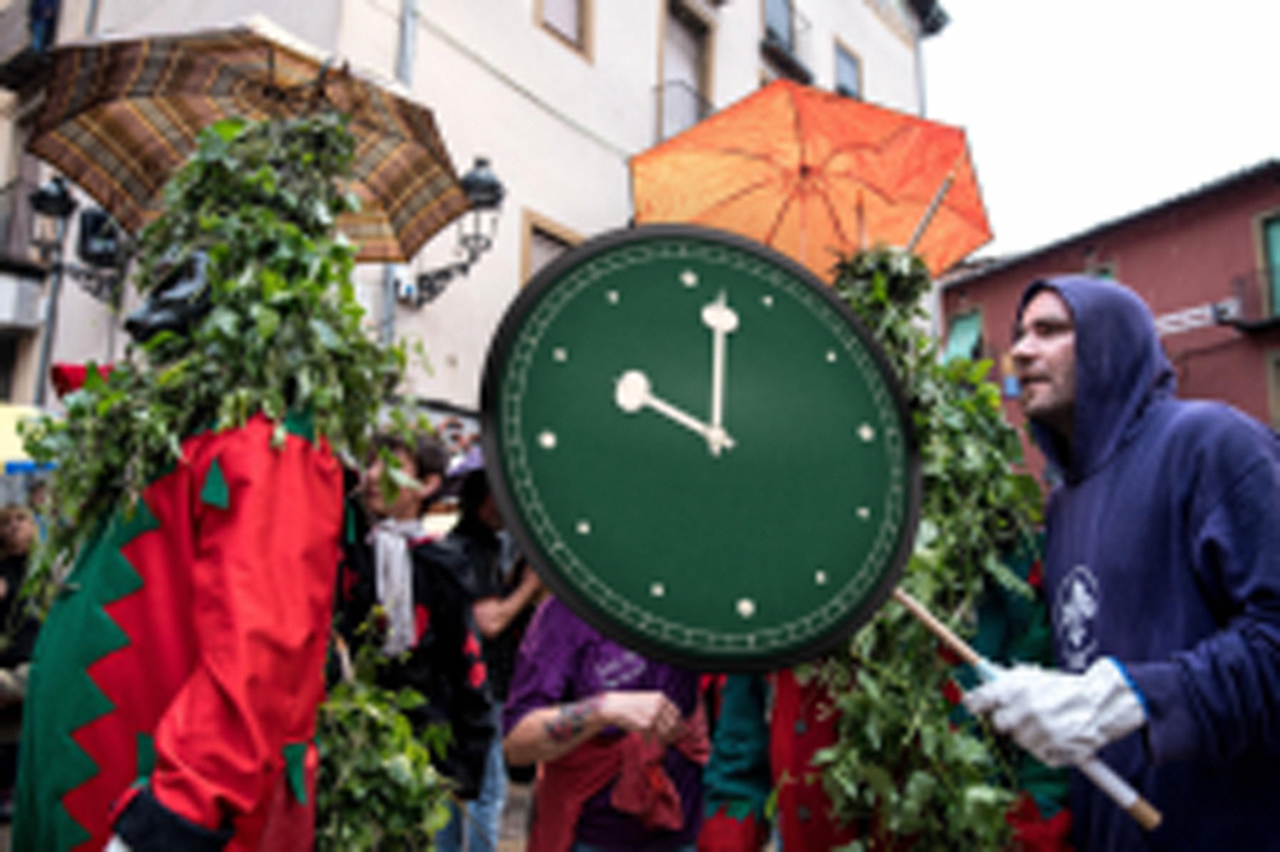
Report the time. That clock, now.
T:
10:02
